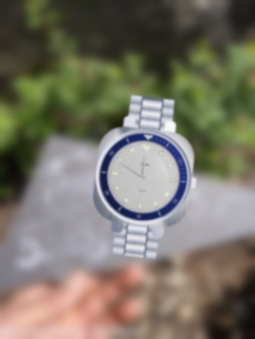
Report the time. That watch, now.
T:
11:49
